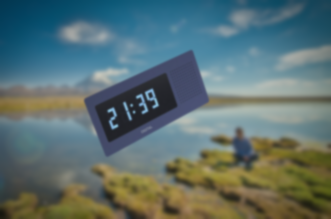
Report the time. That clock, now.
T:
21:39
